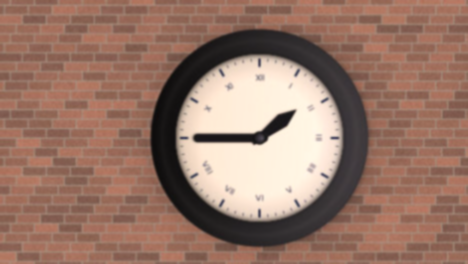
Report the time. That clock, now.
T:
1:45
